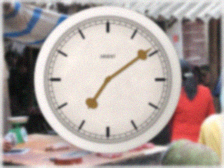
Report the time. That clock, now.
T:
7:09
